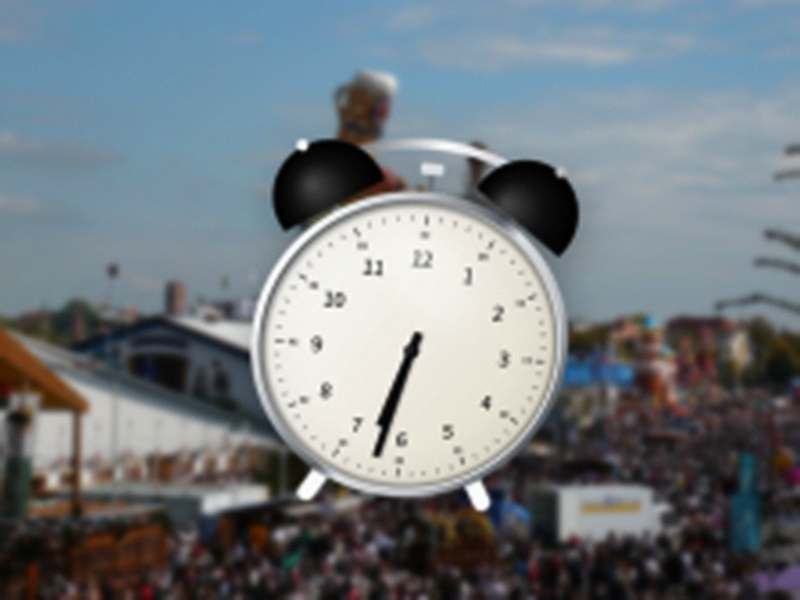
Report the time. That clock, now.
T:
6:32
